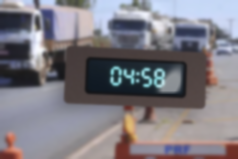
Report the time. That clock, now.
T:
4:58
